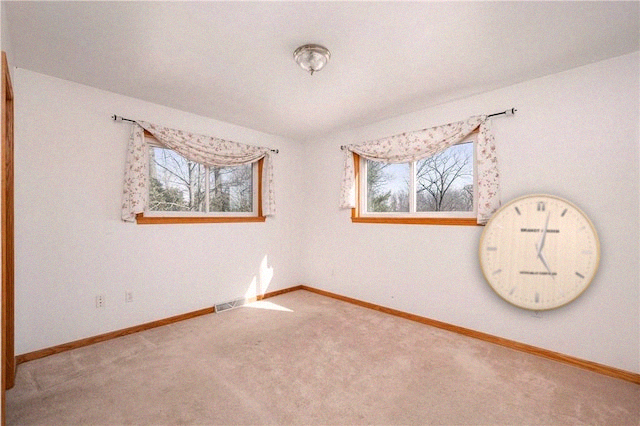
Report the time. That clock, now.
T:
5:02
